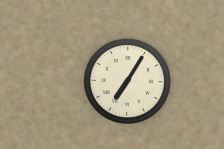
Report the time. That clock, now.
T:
7:05
